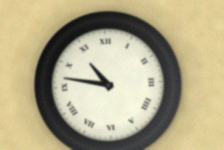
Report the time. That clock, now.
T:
10:47
